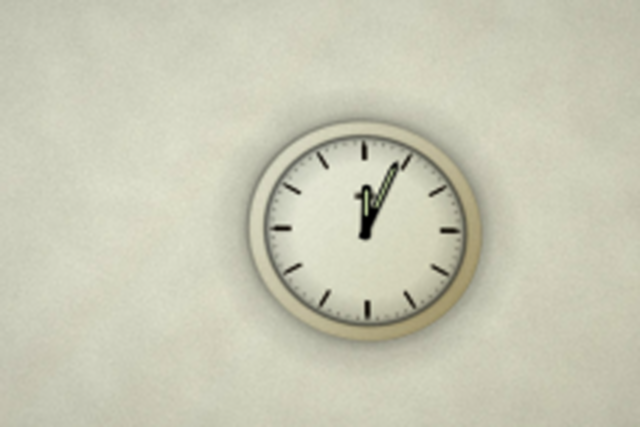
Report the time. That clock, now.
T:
12:04
